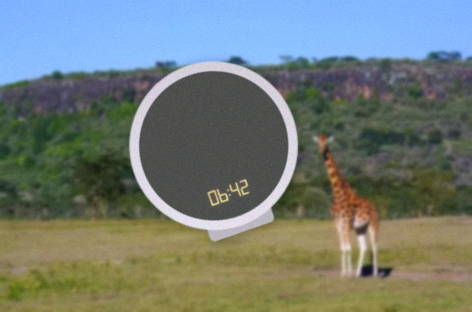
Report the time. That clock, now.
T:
6:42
